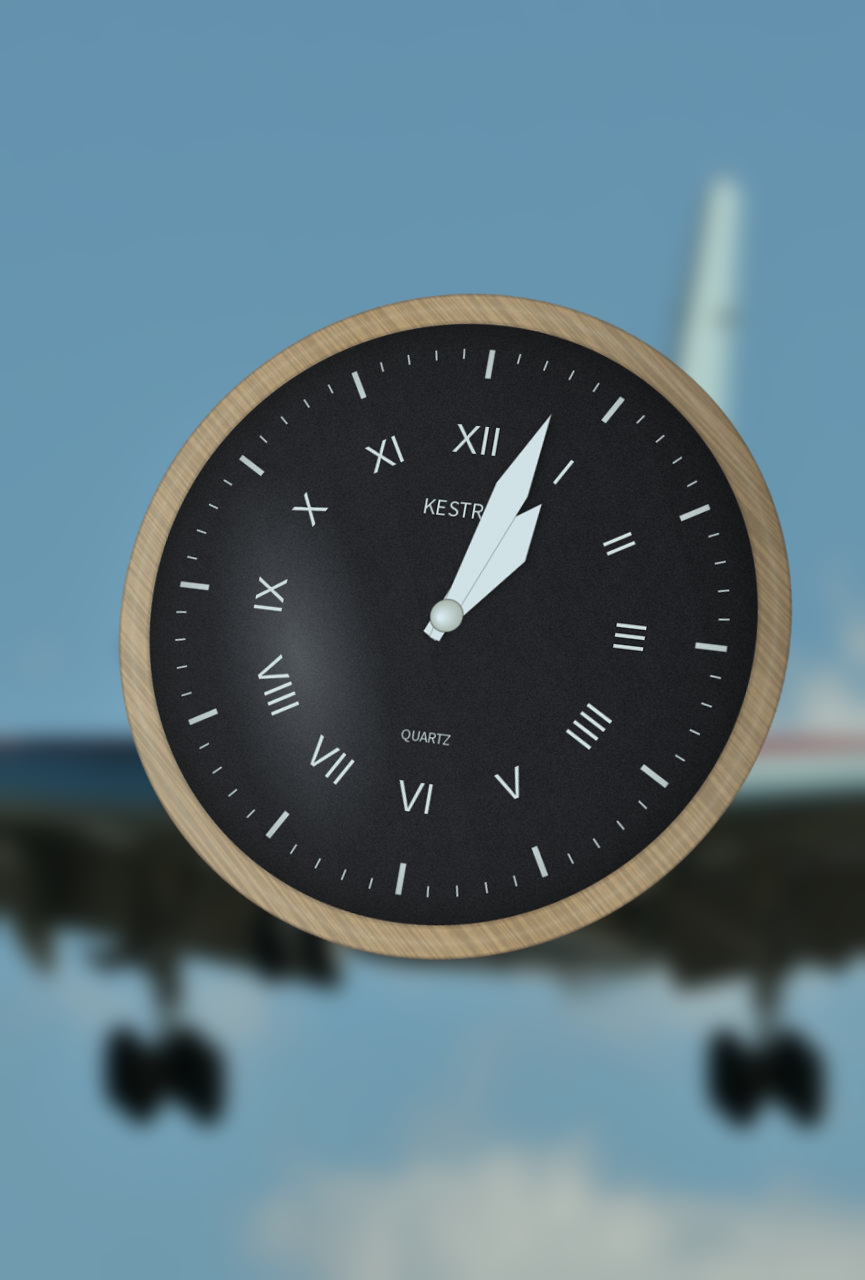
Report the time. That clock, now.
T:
1:03
